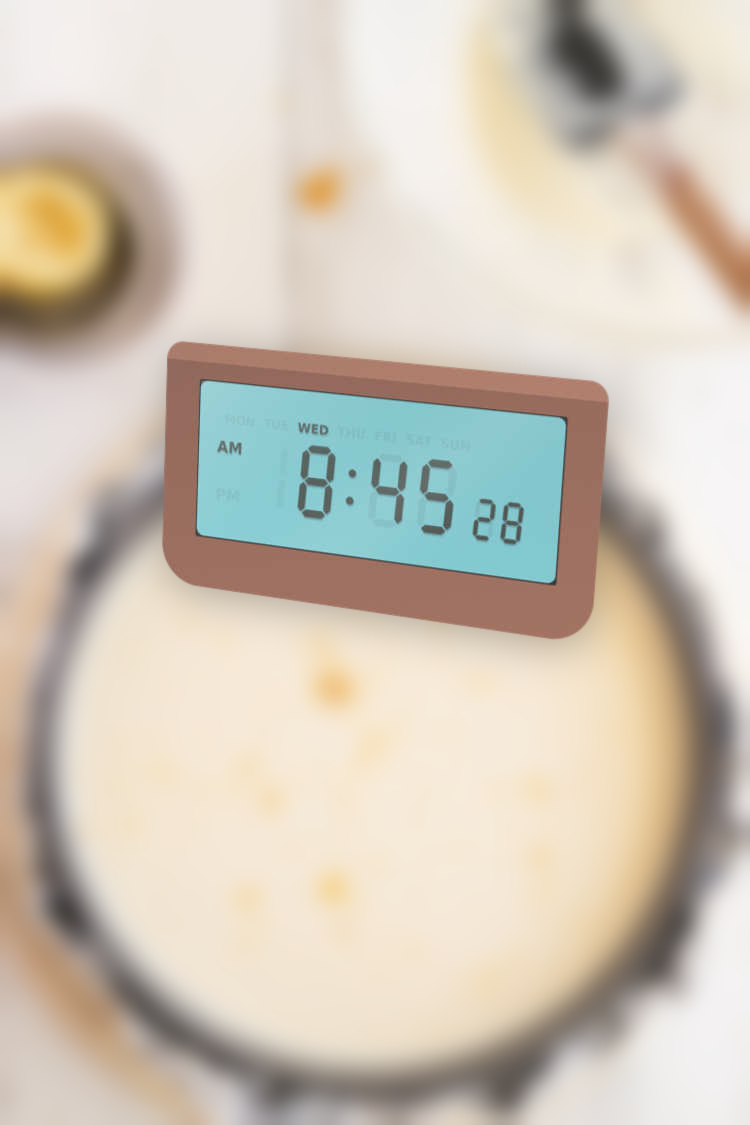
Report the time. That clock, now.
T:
8:45:28
